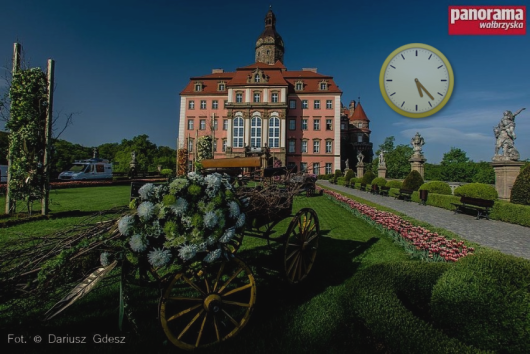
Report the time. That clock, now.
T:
5:23
